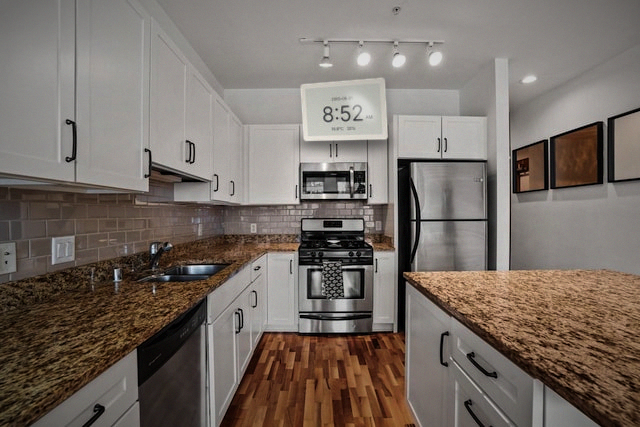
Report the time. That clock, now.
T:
8:52
